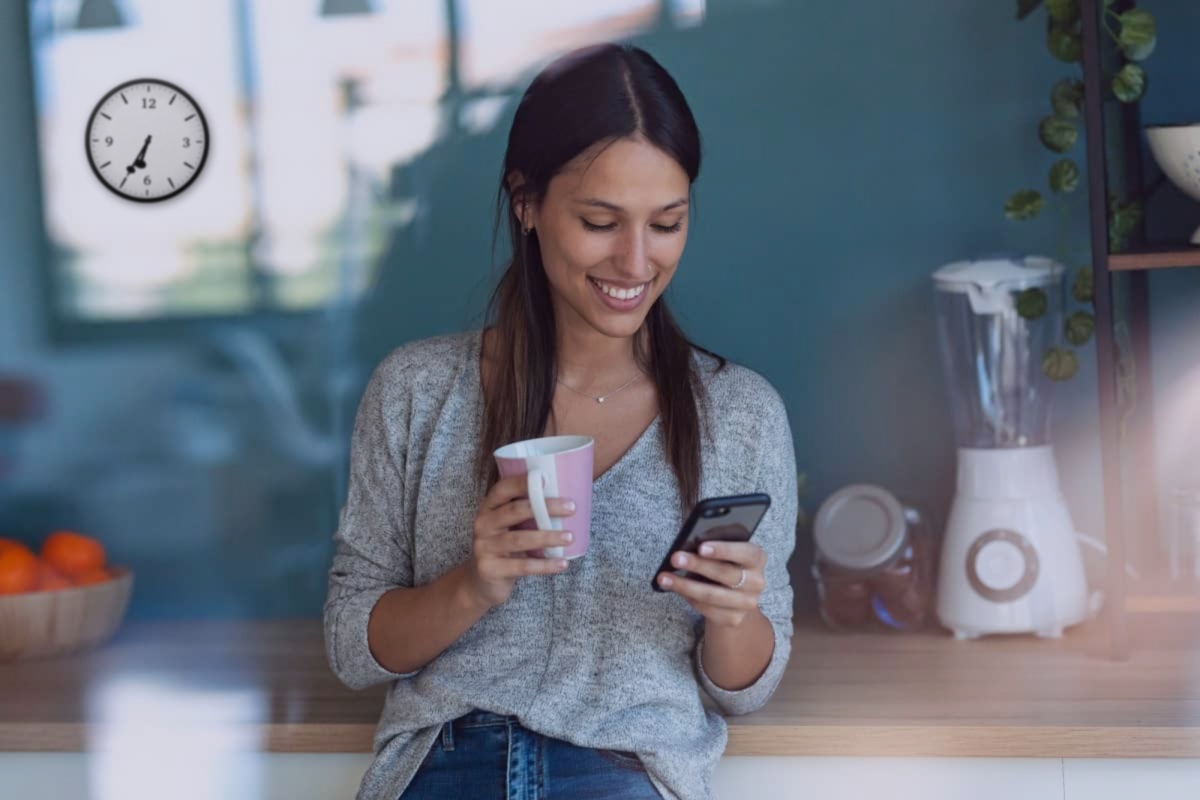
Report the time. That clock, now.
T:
6:35
